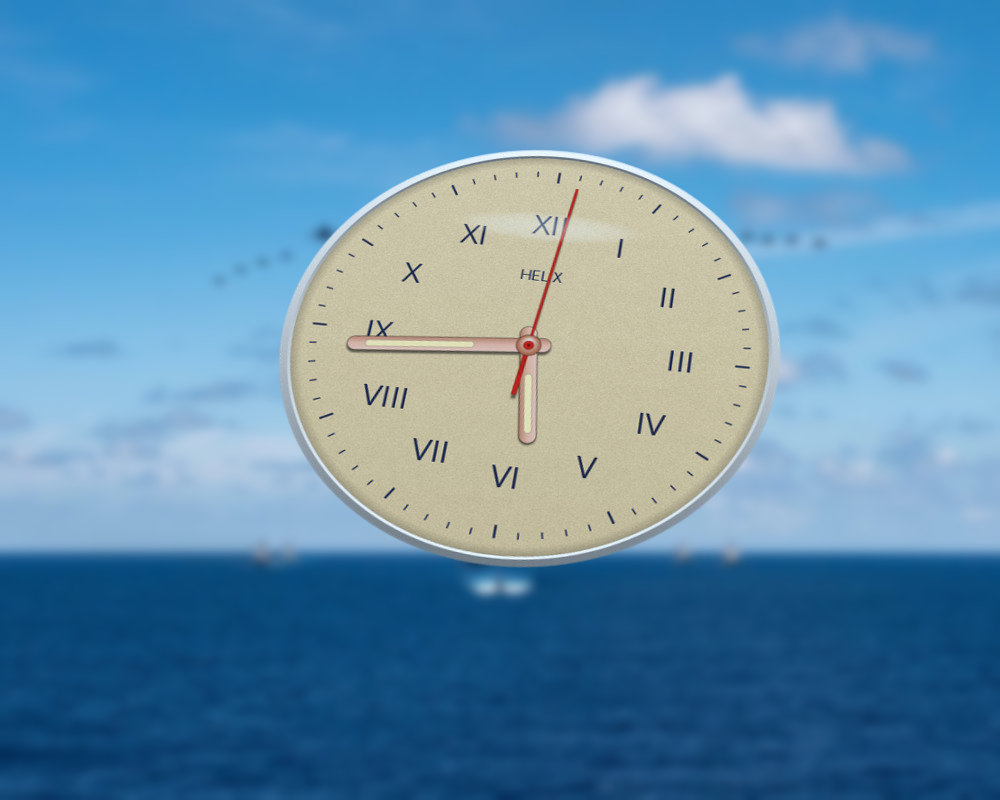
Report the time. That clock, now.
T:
5:44:01
